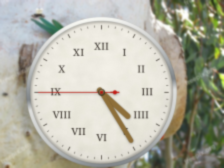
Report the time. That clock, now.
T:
4:24:45
